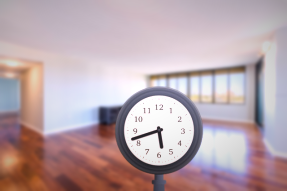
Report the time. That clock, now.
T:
5:42
